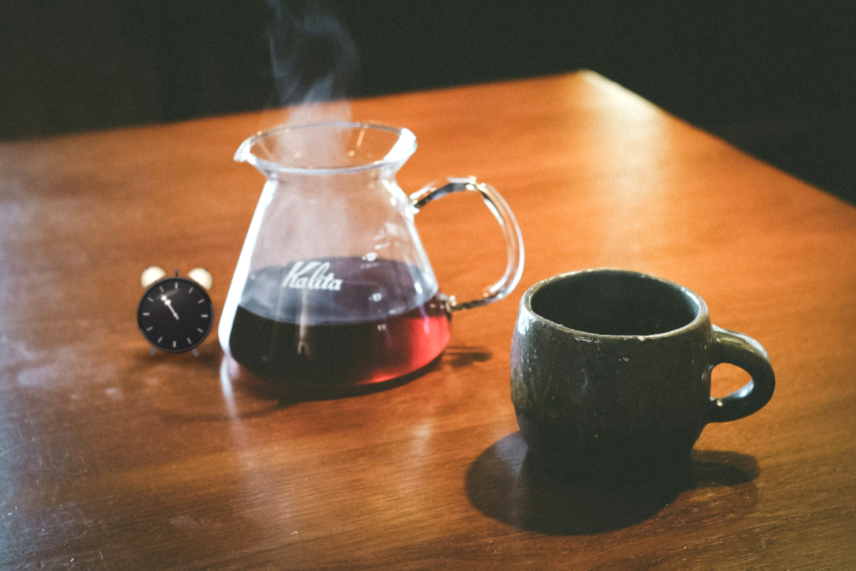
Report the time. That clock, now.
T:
10:54
